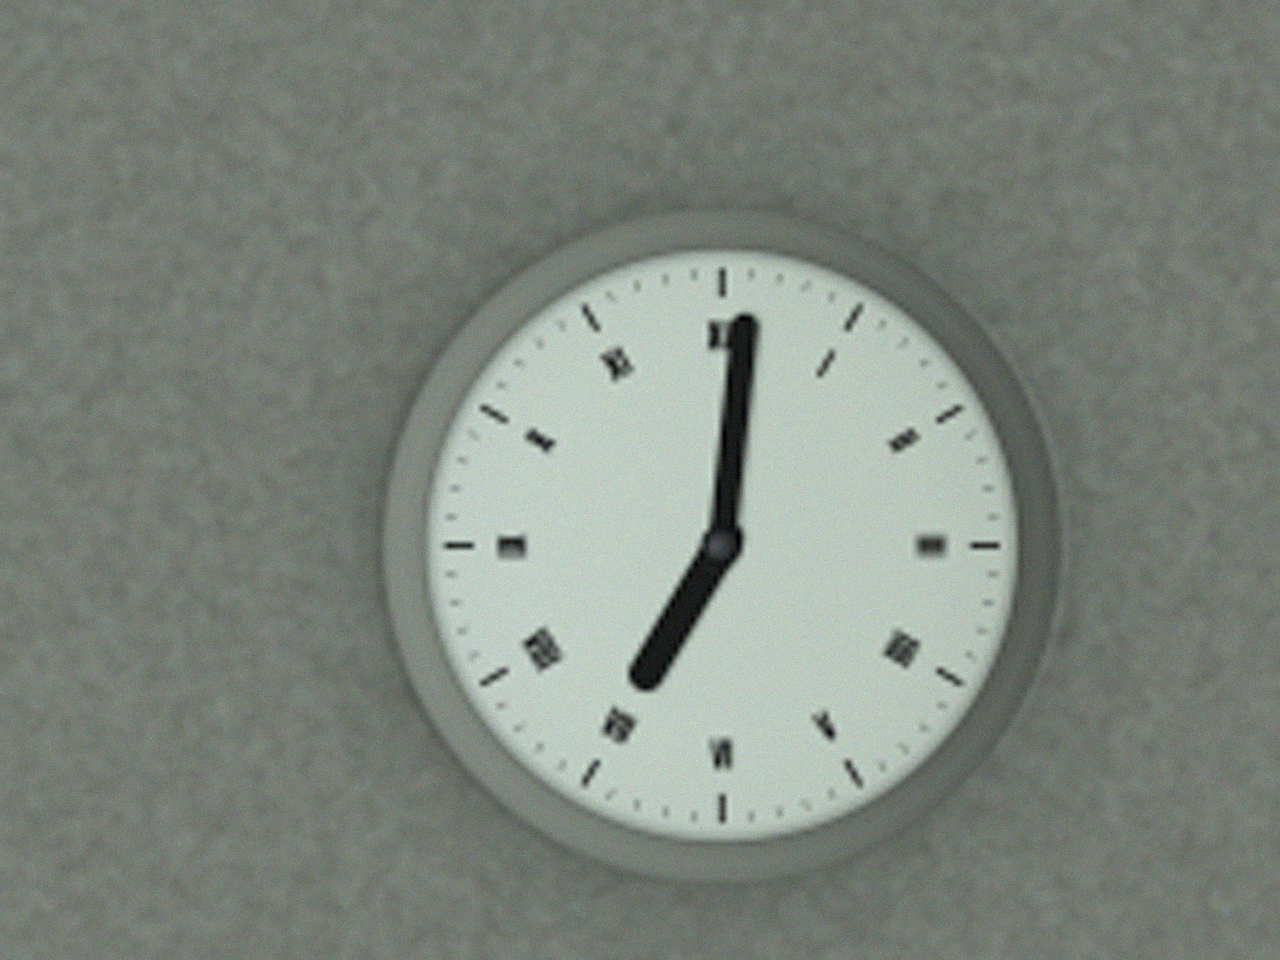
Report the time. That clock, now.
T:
7:01
